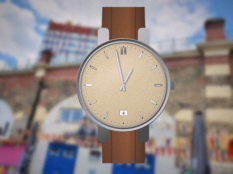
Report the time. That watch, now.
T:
12:58
